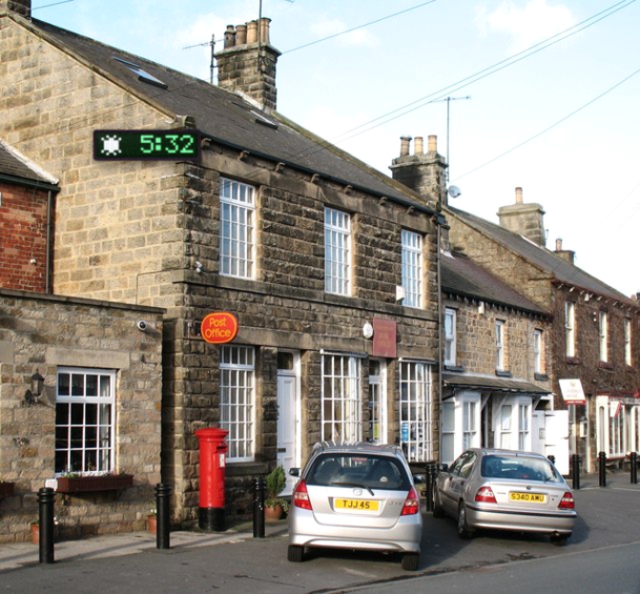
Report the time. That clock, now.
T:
5:32
